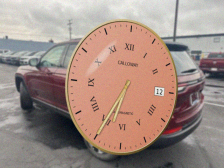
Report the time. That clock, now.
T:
6:35
